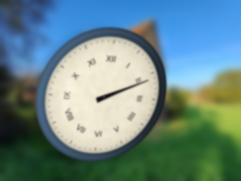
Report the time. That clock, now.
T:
2:11
